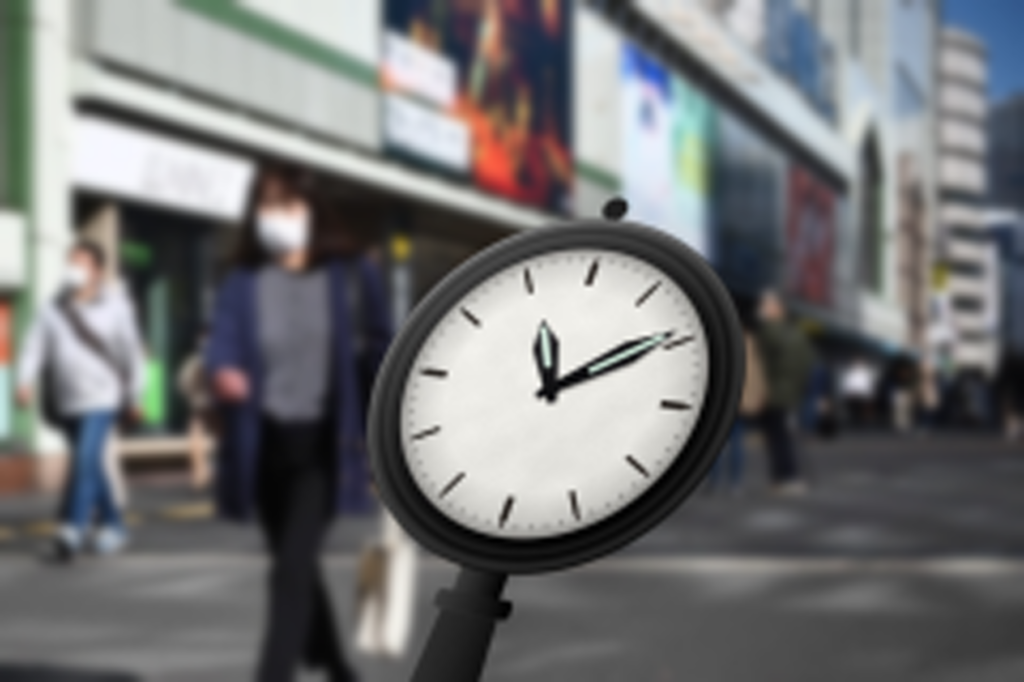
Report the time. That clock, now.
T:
11:09
